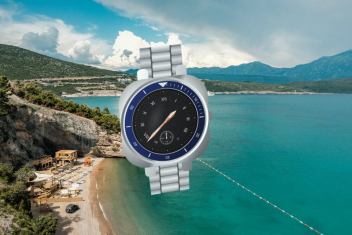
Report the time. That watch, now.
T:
1:38
